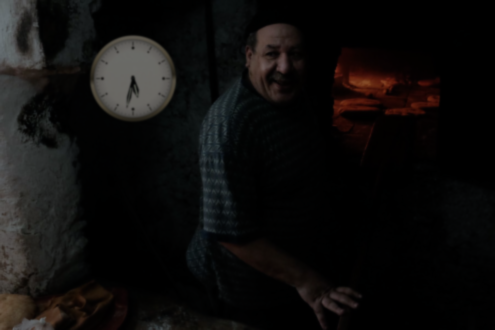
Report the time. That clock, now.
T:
5:32
